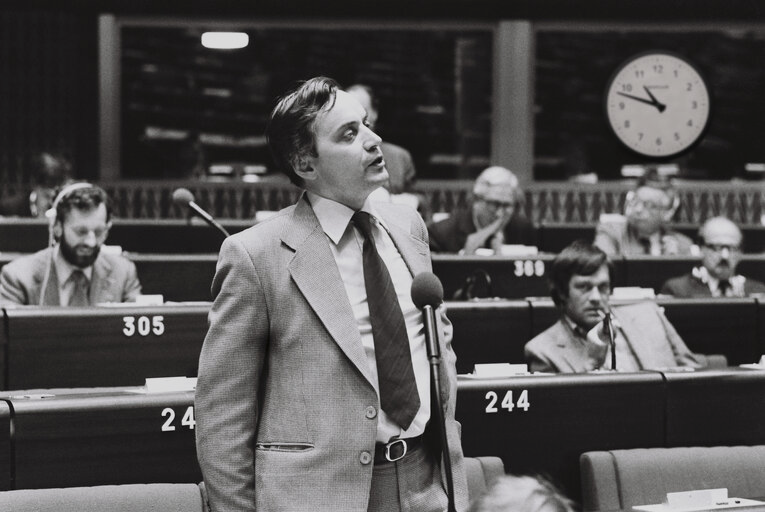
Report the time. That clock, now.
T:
10:48
